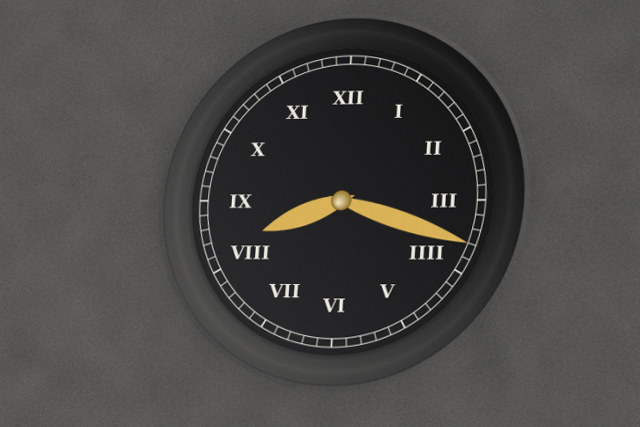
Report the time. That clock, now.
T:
8:18
